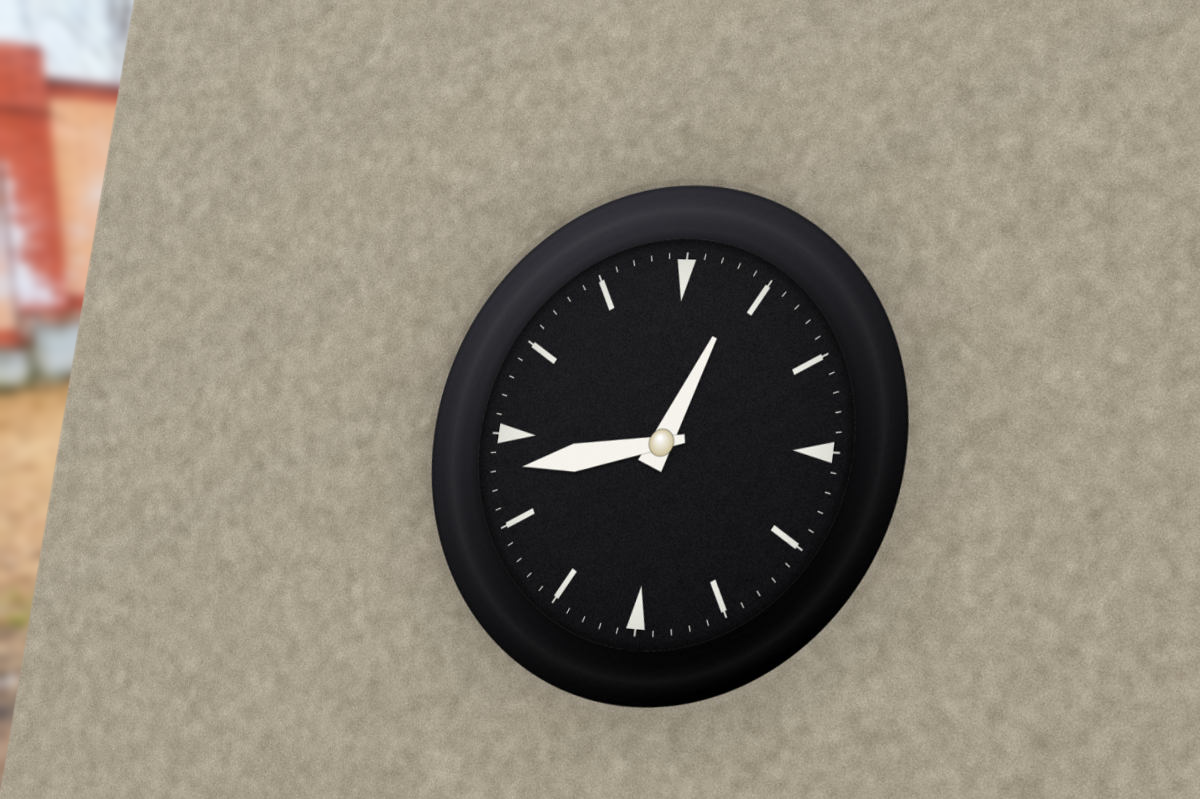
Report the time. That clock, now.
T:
12:43
